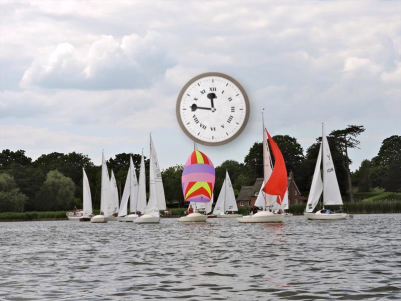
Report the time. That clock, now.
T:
11:46
